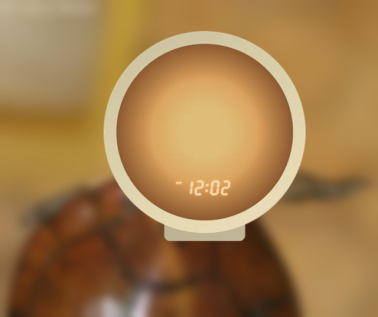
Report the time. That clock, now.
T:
12:02
